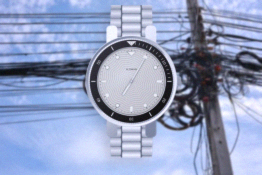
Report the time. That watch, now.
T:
7:05
